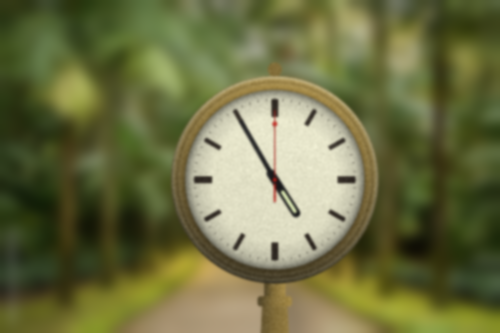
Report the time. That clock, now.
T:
4:55:00
